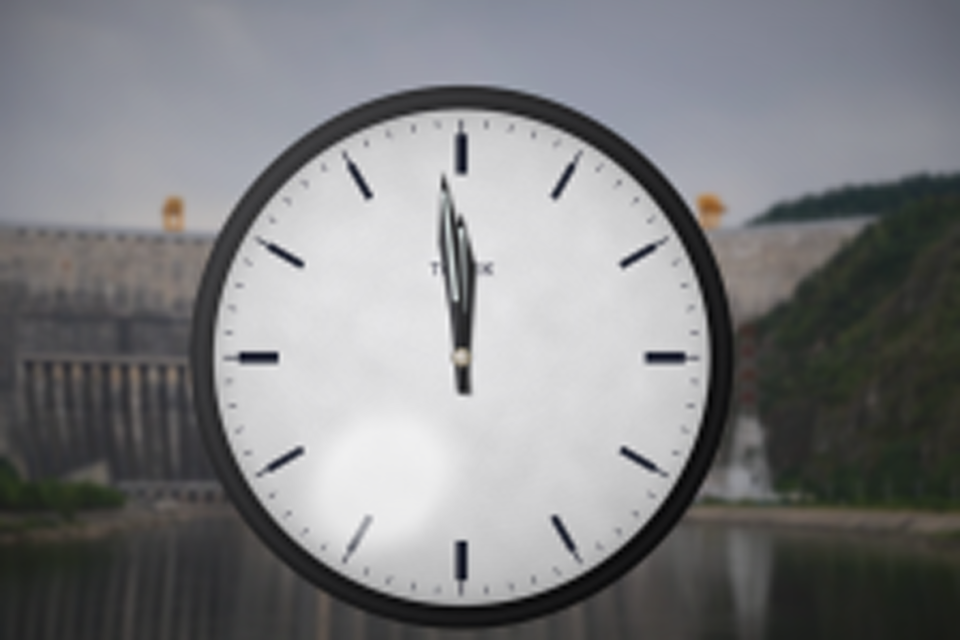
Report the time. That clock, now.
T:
11:59
